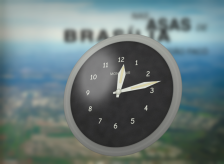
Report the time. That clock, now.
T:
12:13
